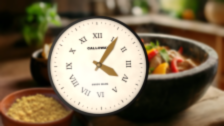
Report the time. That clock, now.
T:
4:06
